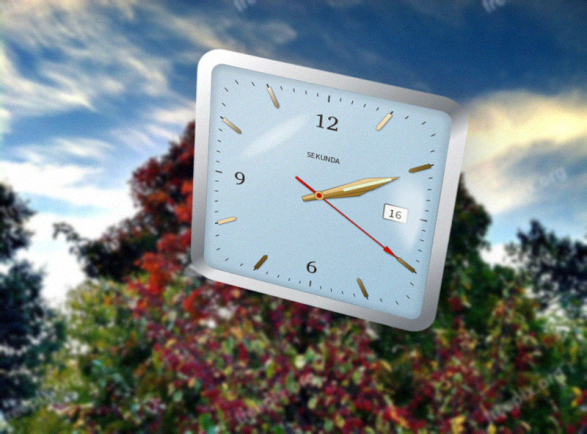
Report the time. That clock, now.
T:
2:10:20
